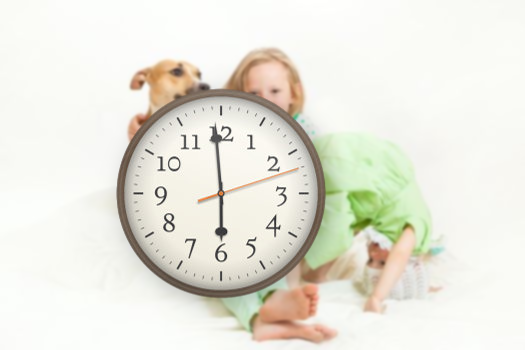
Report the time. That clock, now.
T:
5:59:12
